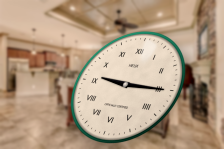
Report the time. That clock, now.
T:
9:15
